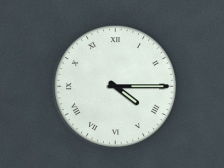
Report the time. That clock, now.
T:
4:15
